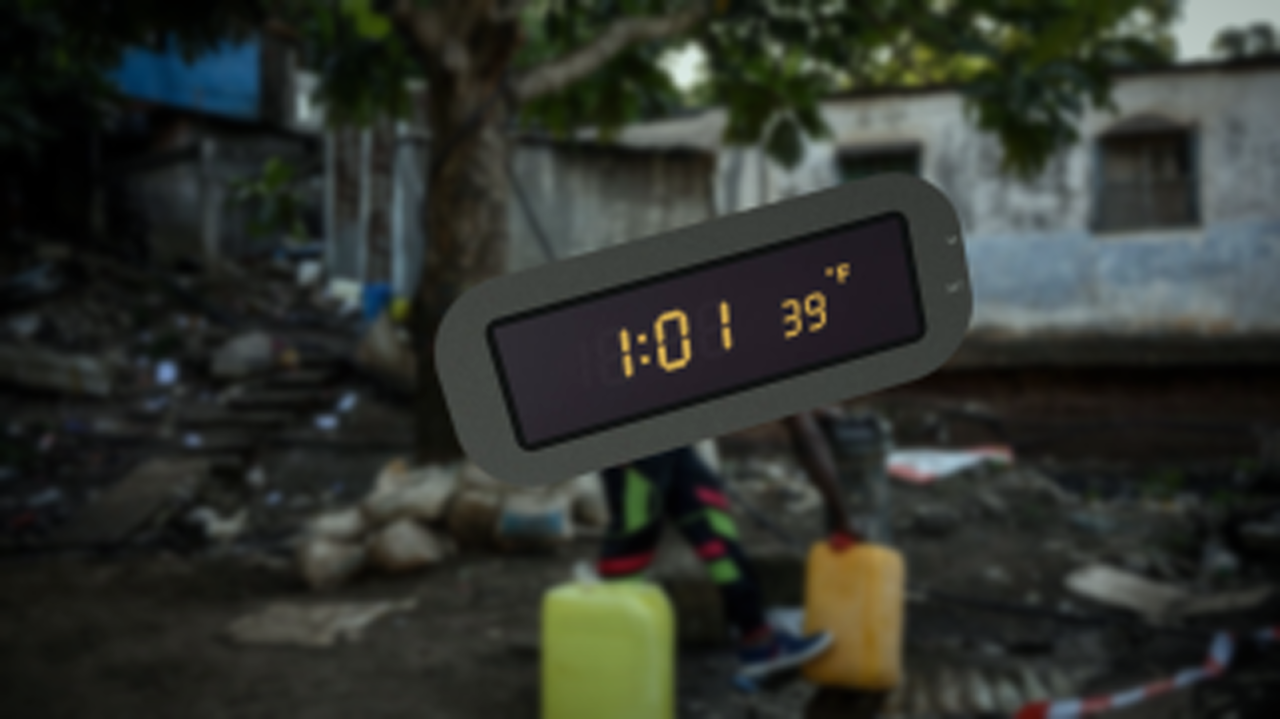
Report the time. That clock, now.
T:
1:01
